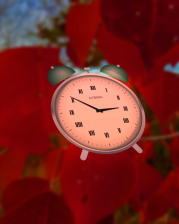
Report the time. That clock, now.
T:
2:51
